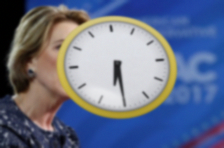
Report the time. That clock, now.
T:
6:30
